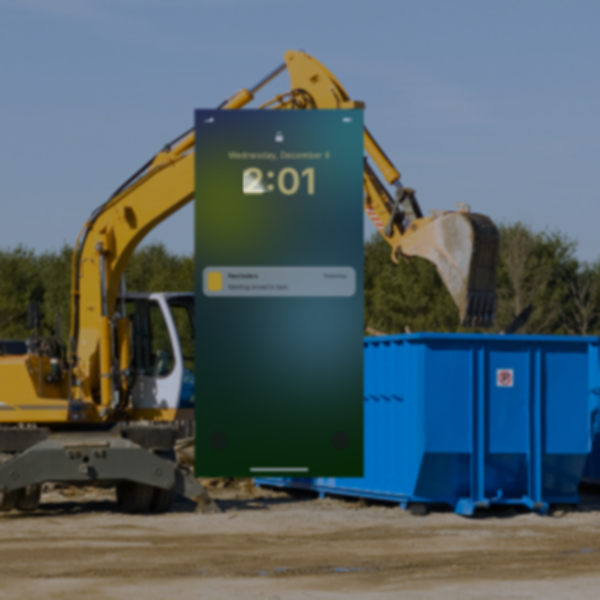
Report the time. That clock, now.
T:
2:01
